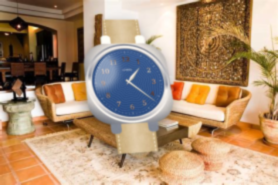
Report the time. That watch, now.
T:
1:22
